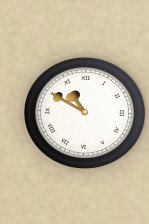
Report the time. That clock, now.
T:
10:50
